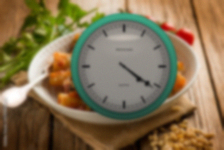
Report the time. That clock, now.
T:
4:21
